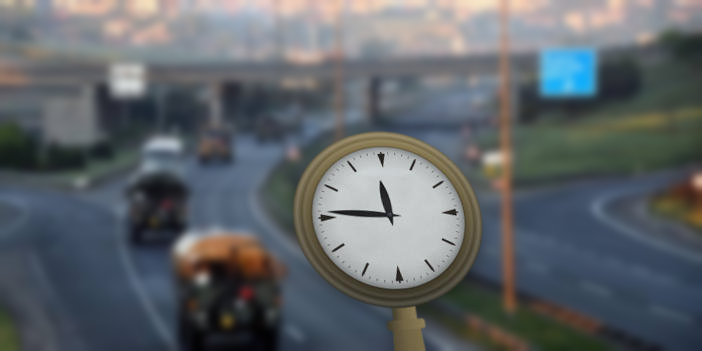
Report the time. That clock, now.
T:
11:46
